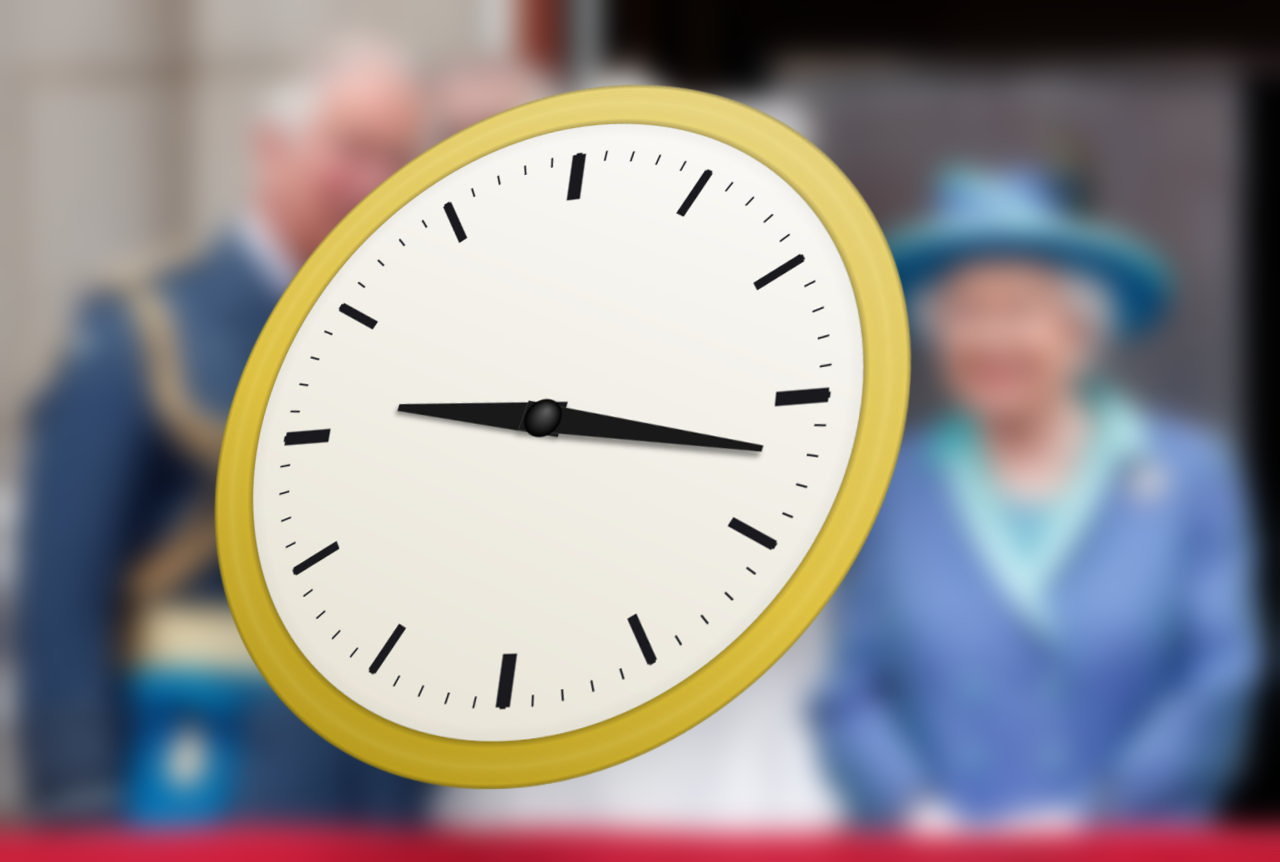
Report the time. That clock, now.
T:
9:17
